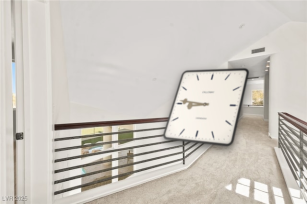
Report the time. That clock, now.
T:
8:46
